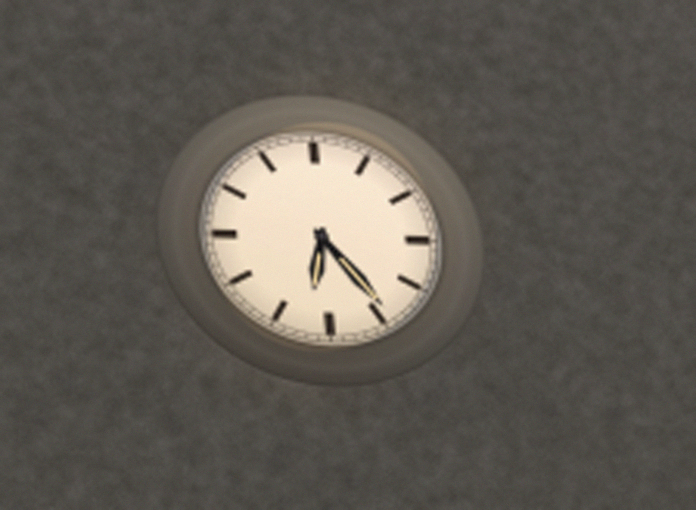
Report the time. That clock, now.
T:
6:24
